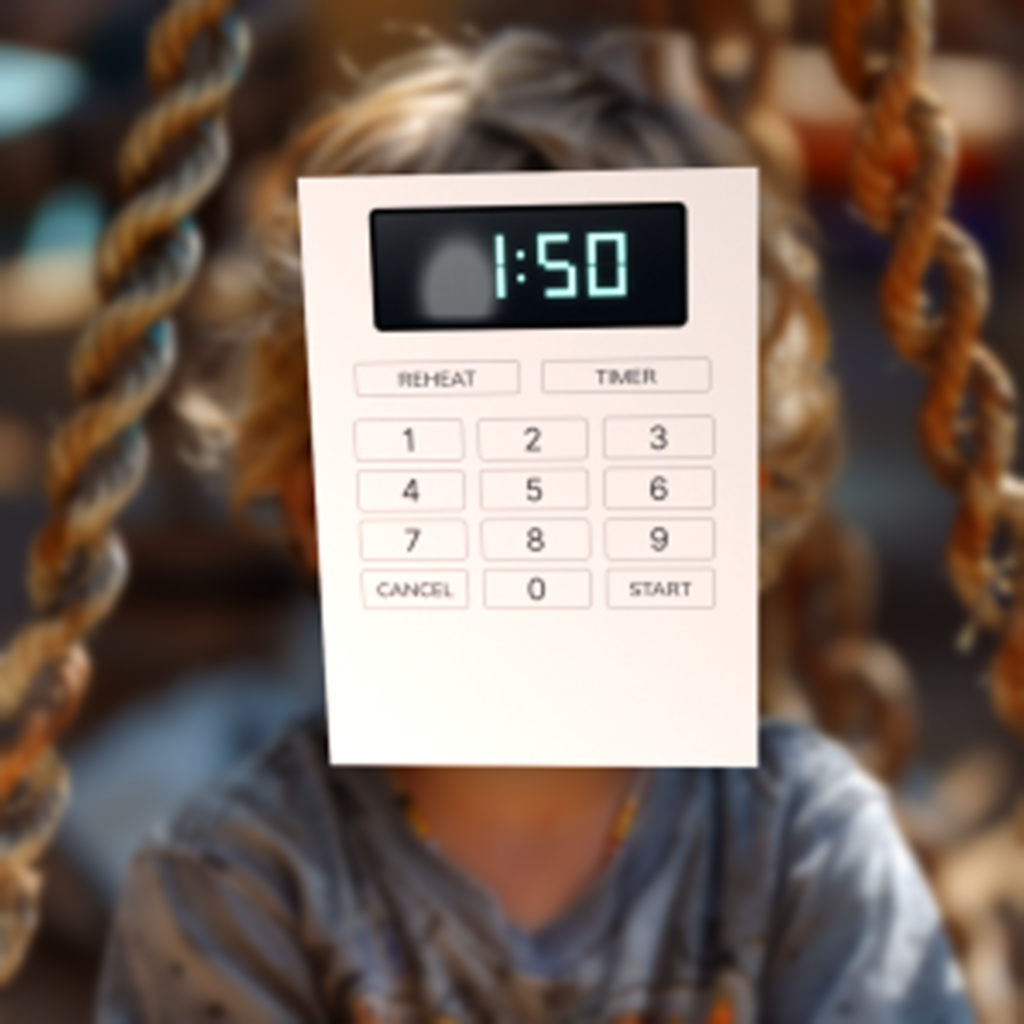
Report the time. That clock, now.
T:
1:50
